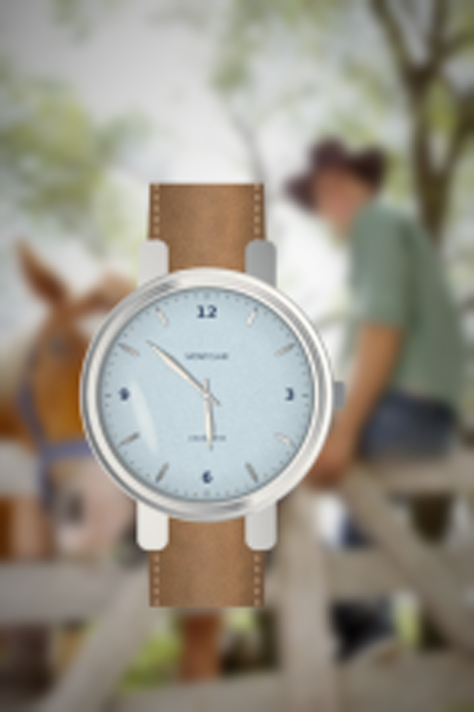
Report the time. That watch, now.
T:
5:52
